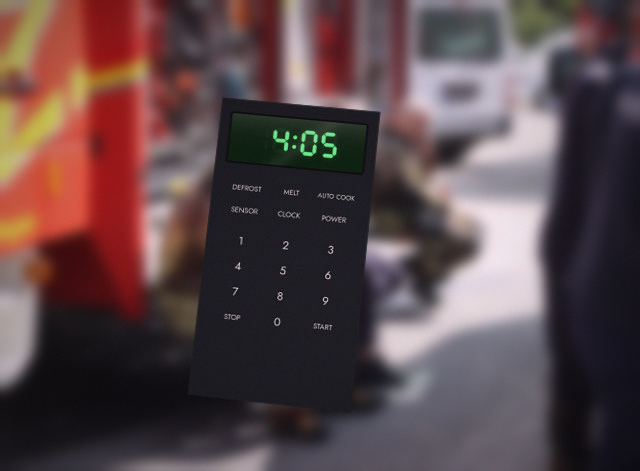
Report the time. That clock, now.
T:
4:05
